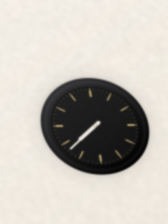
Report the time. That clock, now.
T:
7:38
